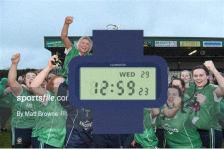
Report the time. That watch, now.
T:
12:59:23
